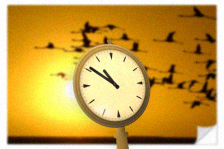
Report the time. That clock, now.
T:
10:51
